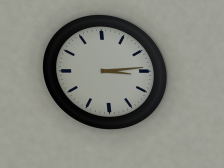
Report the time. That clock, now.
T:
3:14
